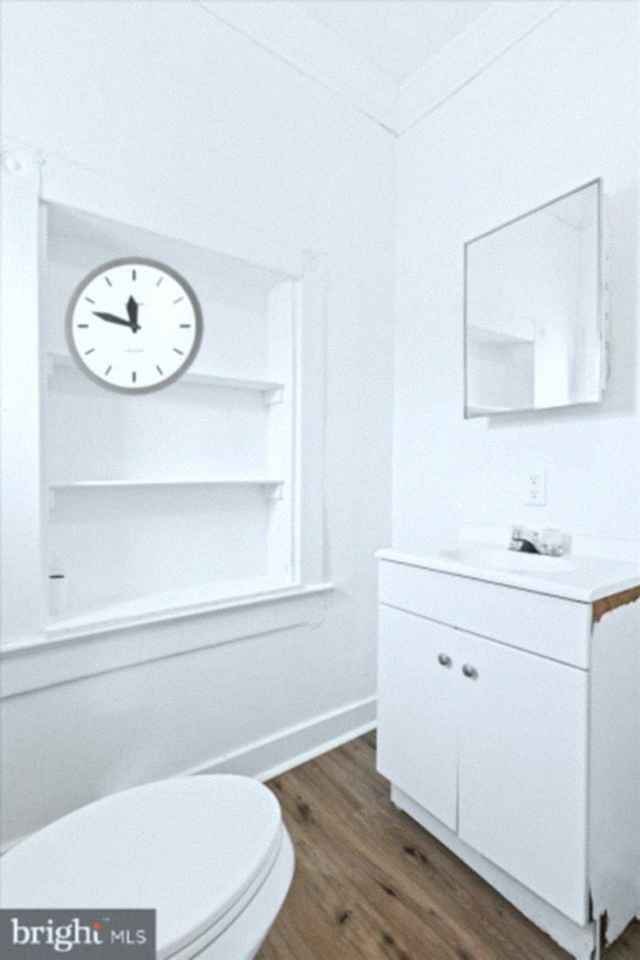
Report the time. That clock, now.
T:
11:48
